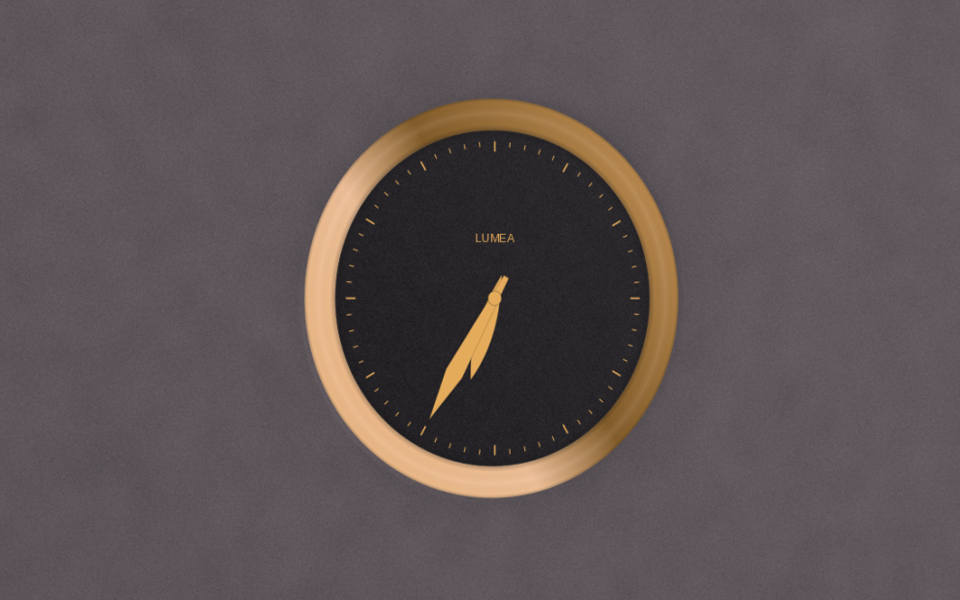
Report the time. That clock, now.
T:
6:35
